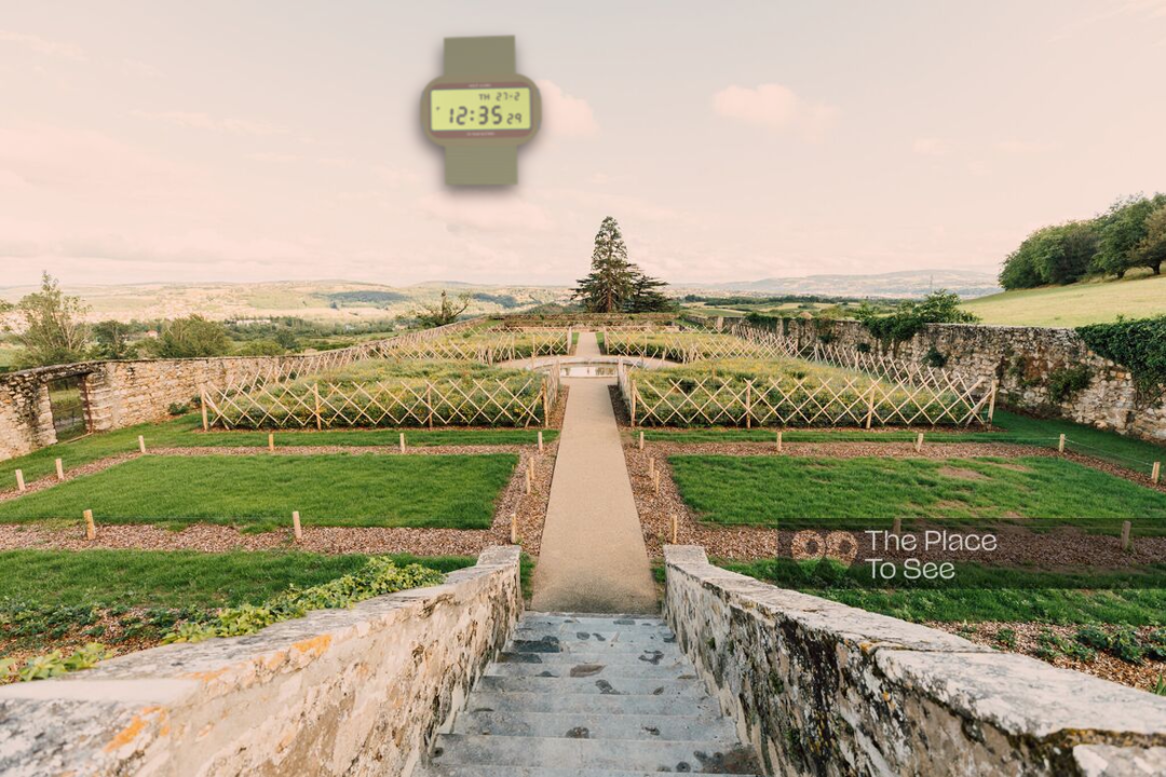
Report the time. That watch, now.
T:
12:35
